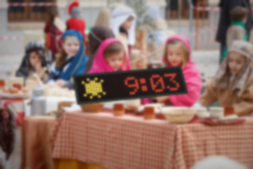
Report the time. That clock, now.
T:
9:03
